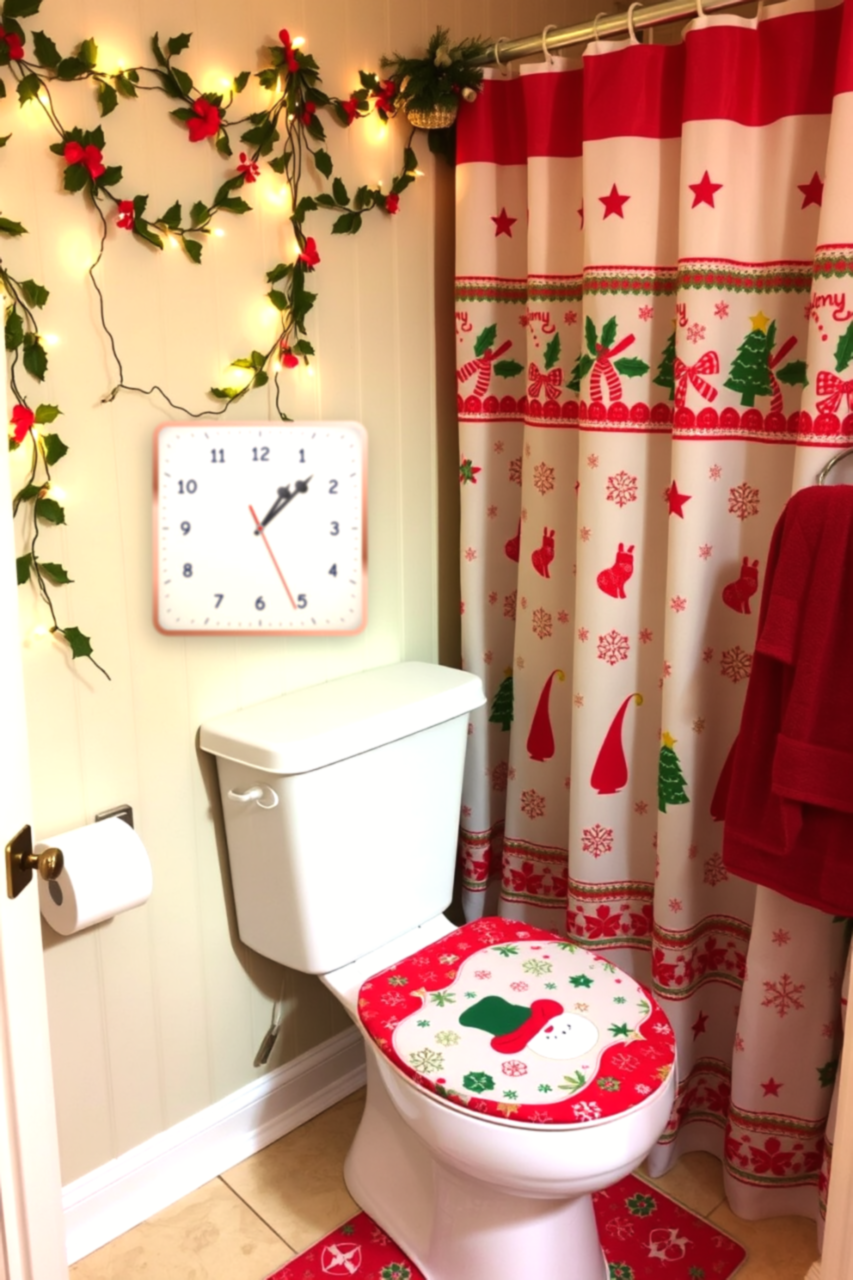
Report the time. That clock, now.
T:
1:07:26
